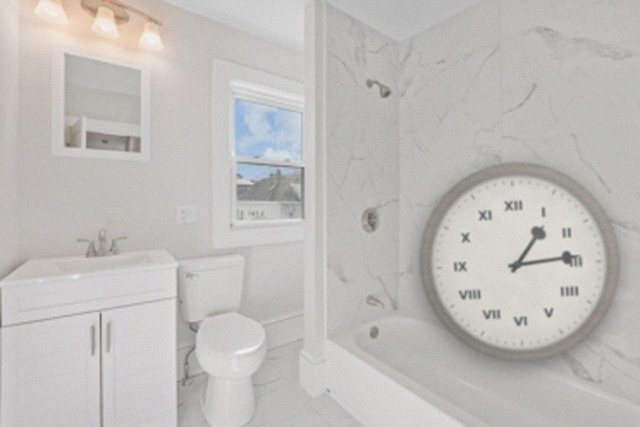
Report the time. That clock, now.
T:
1:14
